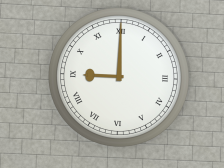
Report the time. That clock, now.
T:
9:00
